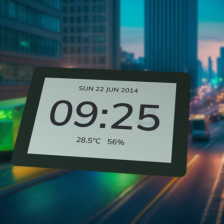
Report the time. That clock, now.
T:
9:25
